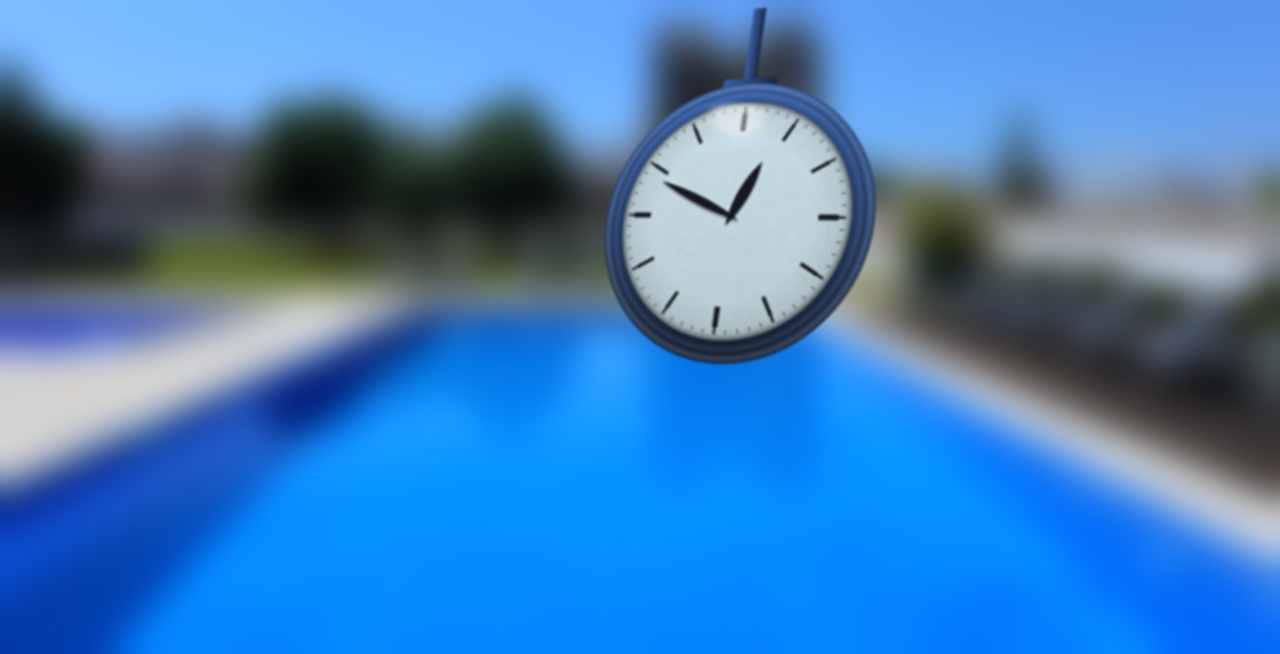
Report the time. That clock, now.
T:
12:49
